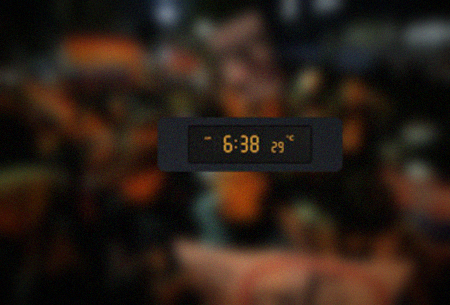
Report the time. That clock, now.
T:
6:38
